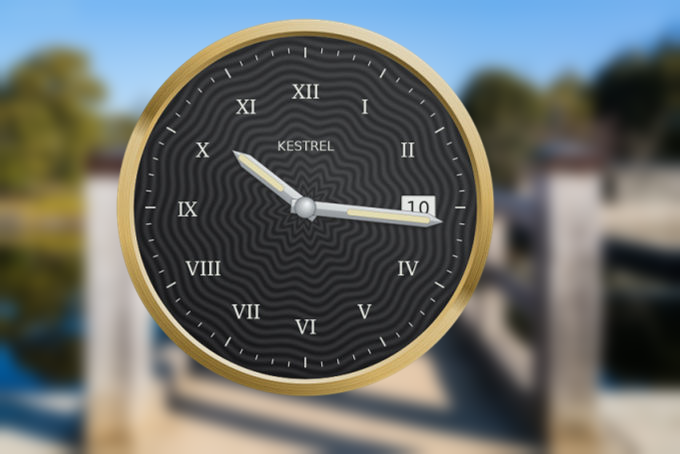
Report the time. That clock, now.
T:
10:16
